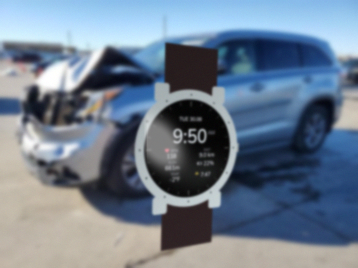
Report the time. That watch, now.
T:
9:50
